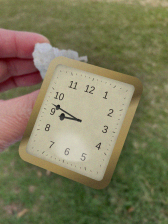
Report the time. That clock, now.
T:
8:47
